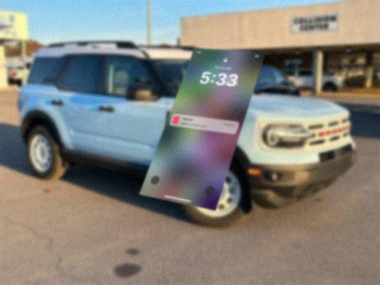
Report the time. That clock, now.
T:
5:33
